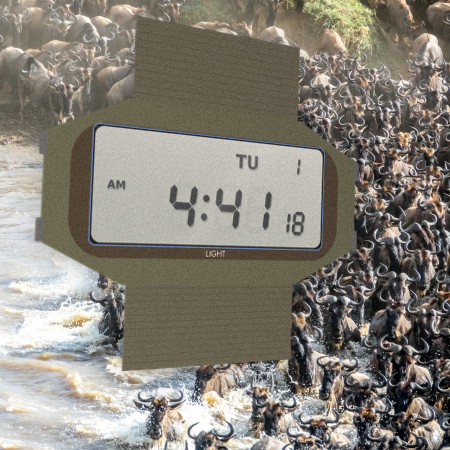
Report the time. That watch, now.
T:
4:41:18
